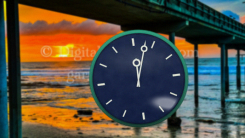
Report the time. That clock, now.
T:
12:03
